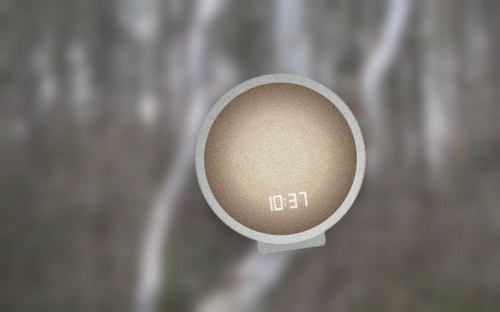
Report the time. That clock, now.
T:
10:37
